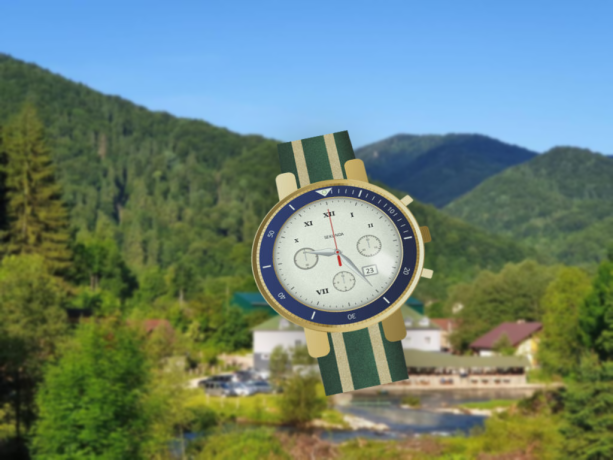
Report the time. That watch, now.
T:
9:25
